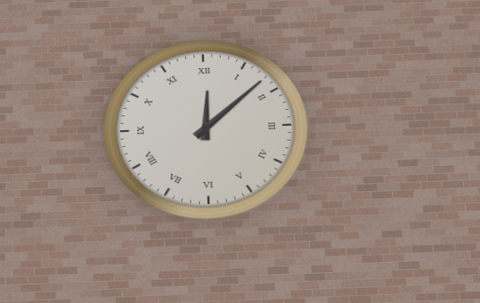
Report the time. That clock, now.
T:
12:08
